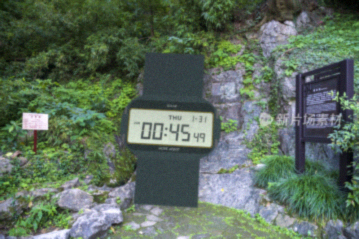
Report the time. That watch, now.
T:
0:45
